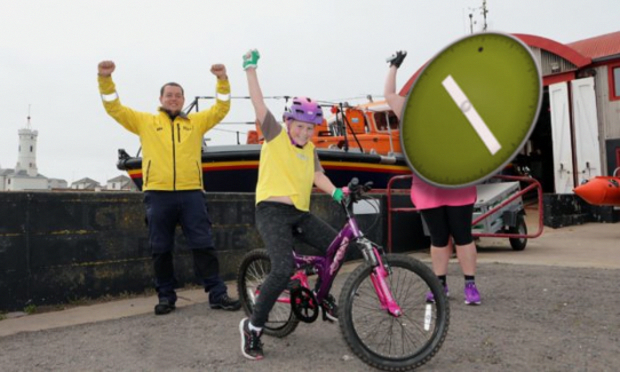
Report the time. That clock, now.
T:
10:22
